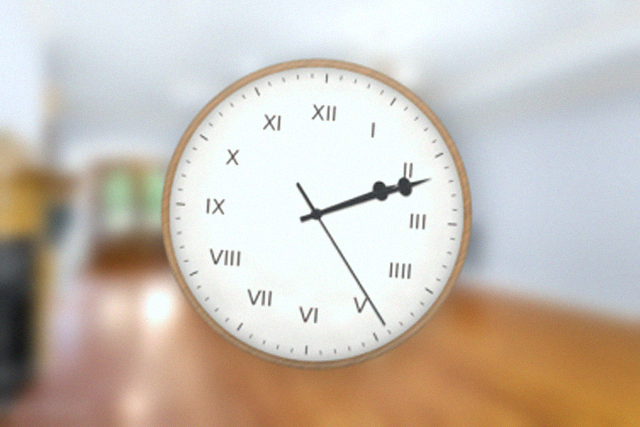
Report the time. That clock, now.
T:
2:11:24
